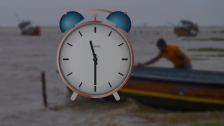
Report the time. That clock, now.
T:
11:30
